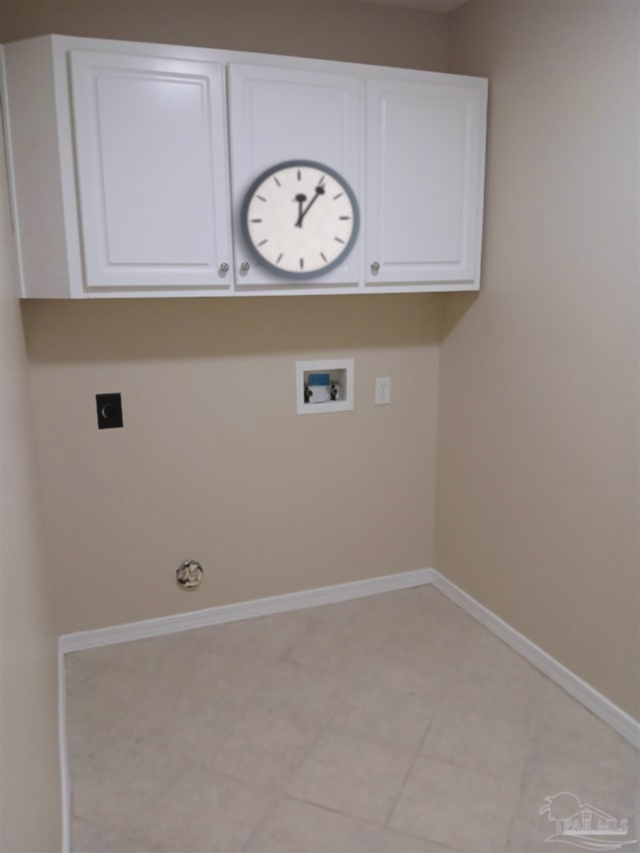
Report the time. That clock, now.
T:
12:06
